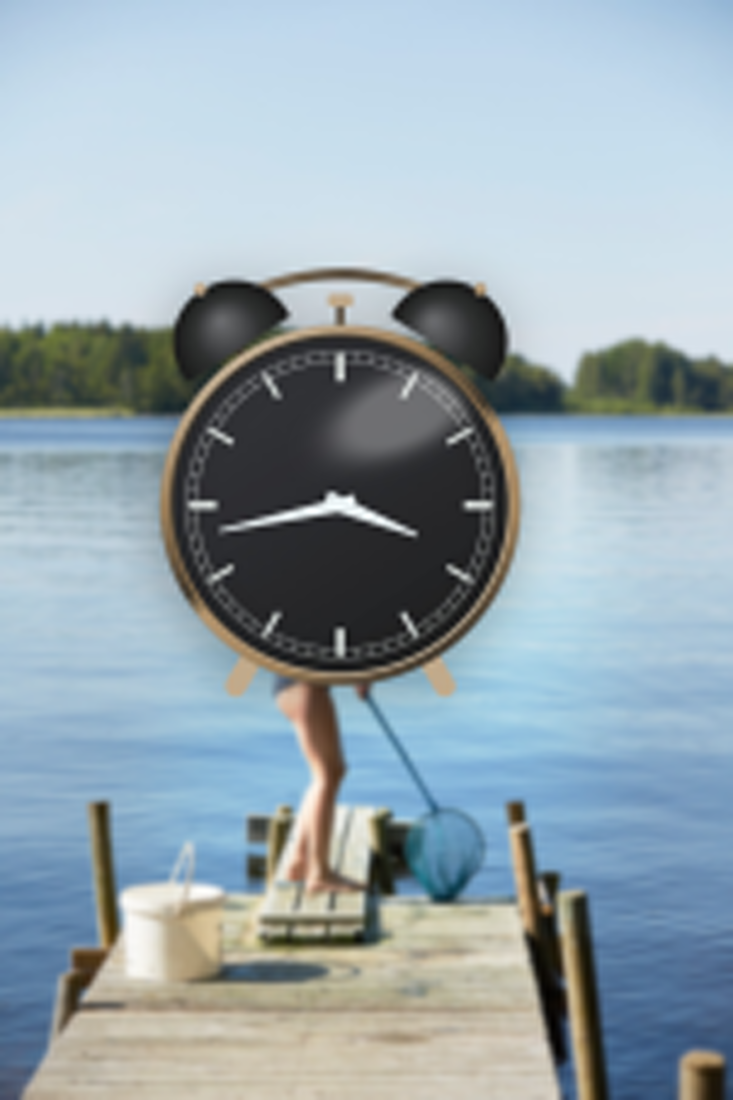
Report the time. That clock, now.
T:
3:43
